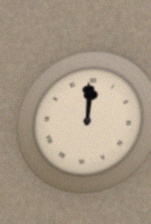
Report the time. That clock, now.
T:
11:59
